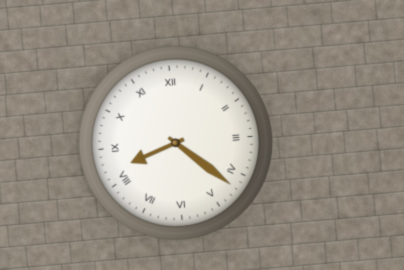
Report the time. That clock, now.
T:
8:22
